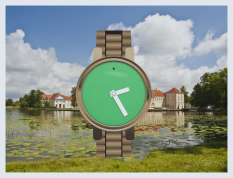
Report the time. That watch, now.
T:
2:25
